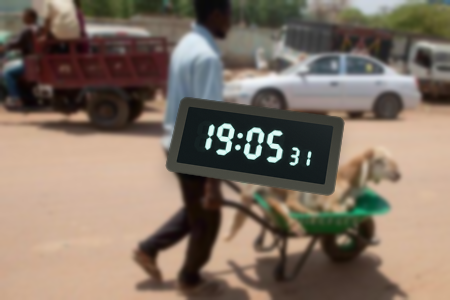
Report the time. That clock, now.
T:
19:05:31
